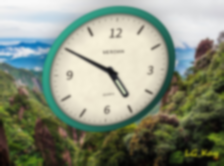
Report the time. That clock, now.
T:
4:50
